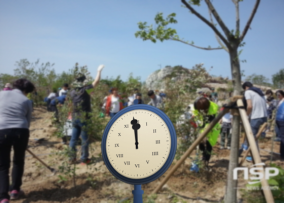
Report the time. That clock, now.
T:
11:59
